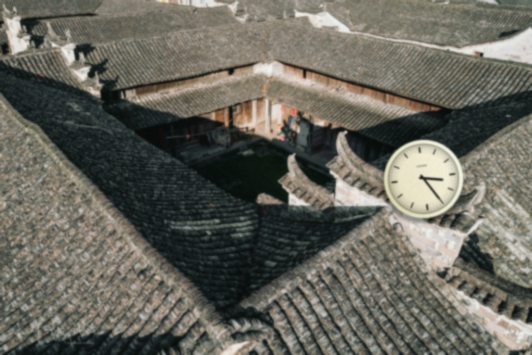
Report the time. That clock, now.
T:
3:25
